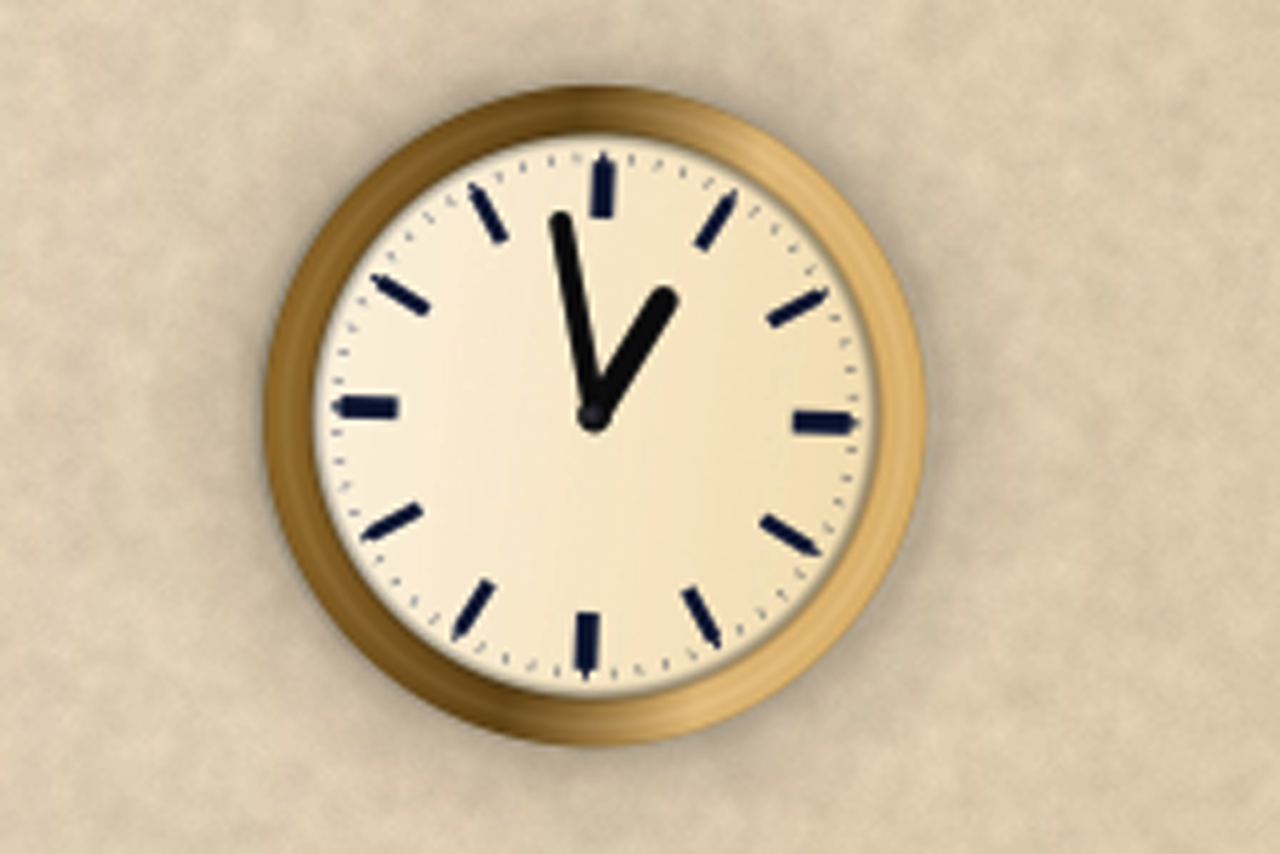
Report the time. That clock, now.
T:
12:58
